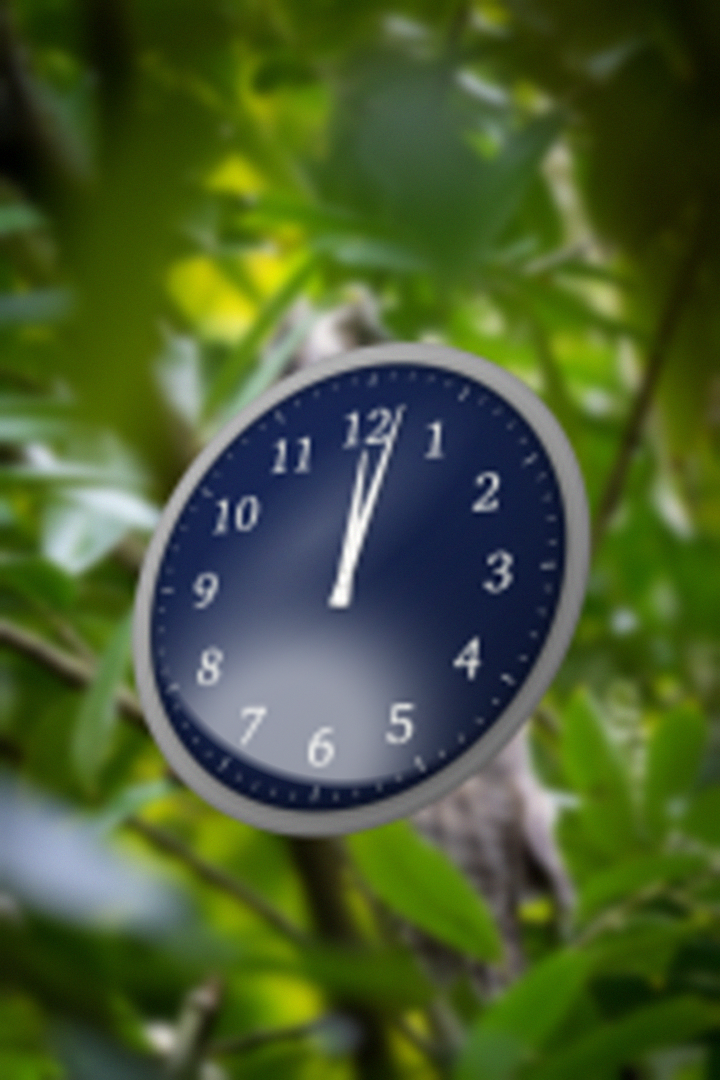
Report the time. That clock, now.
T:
12:02
